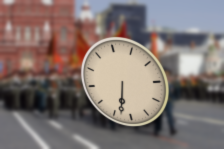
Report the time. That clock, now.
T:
6:33
